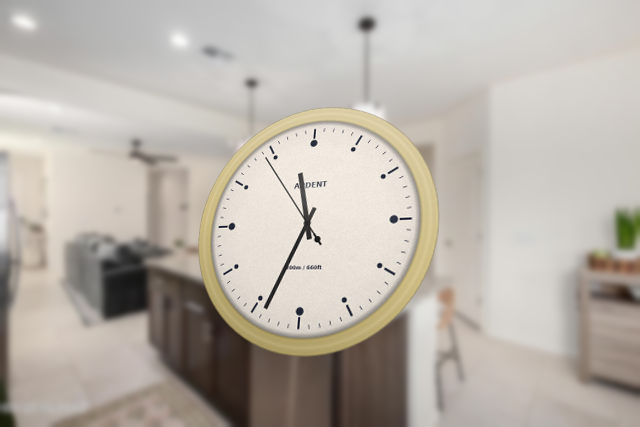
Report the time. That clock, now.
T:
11:33:54
